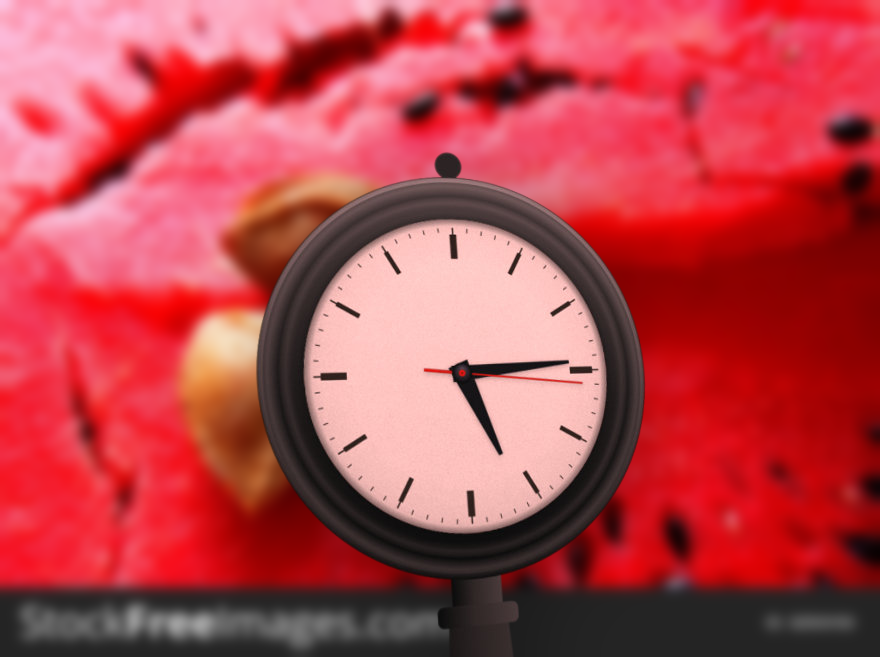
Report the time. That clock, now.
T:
5:14:16
